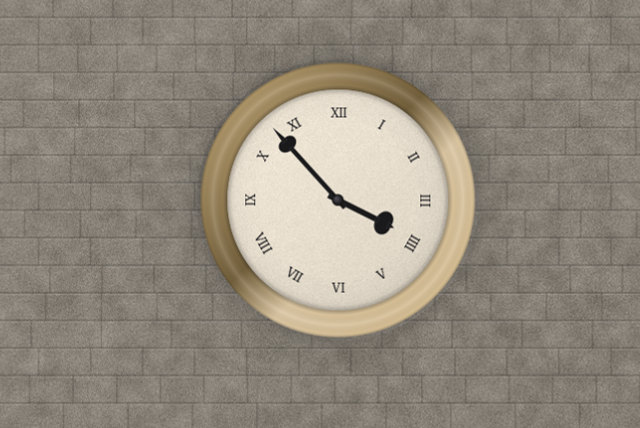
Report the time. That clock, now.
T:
3:53
